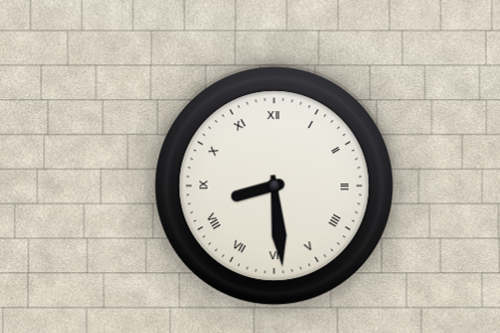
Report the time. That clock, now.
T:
8:29
